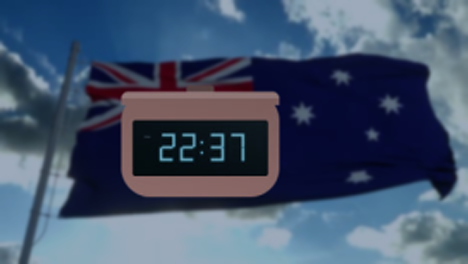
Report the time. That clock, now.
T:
22:37
